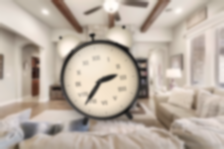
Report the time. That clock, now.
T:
2:37
